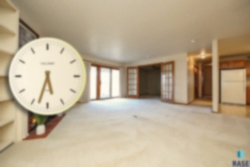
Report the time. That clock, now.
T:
5:33
